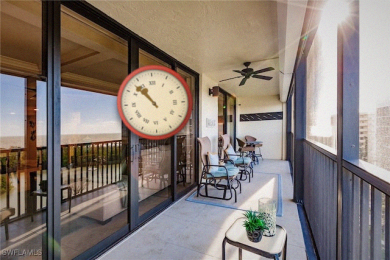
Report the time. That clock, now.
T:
10:53
